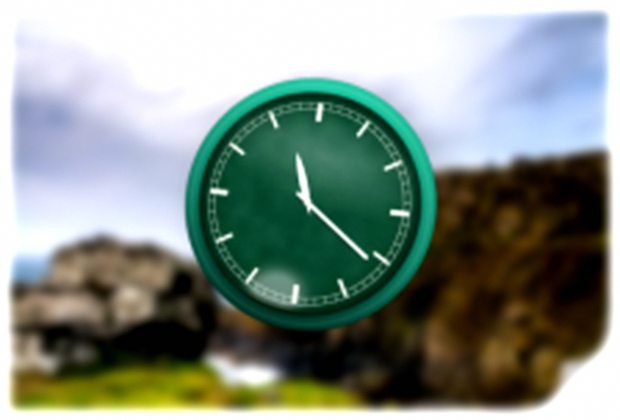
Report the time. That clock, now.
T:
11:21
